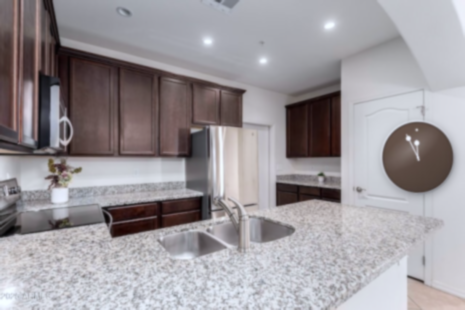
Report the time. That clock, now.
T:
11:56
